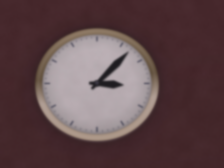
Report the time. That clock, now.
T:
3:07
